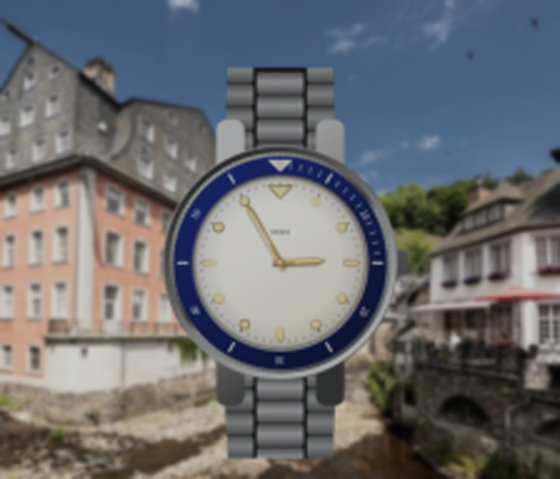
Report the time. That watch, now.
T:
2:55
